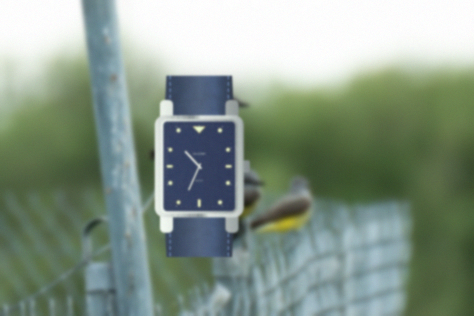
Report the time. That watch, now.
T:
10:34
